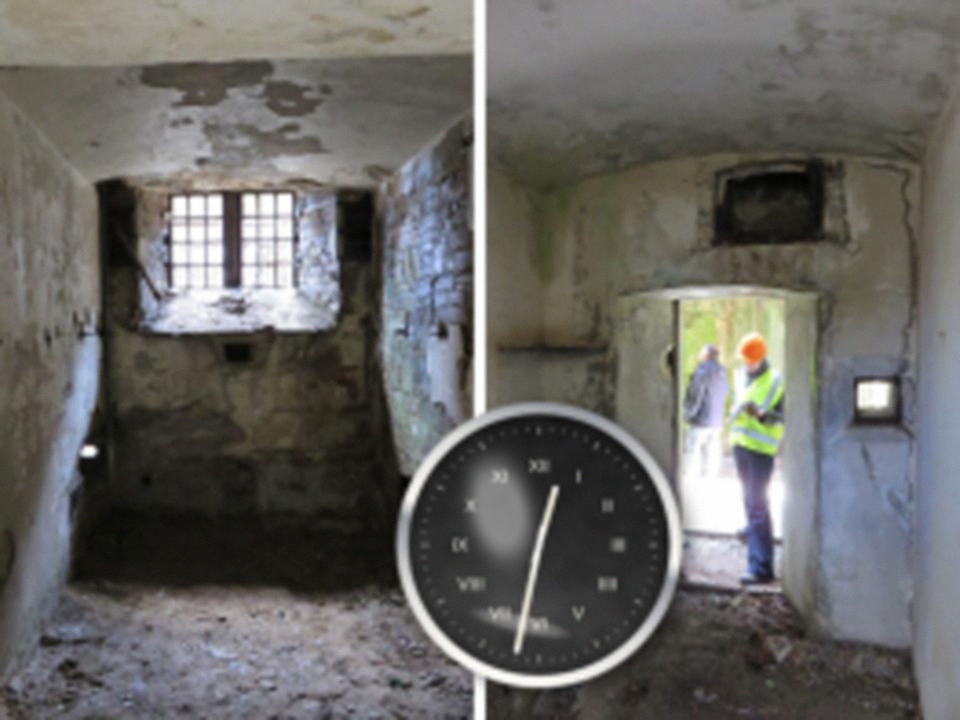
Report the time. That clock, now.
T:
12:32
